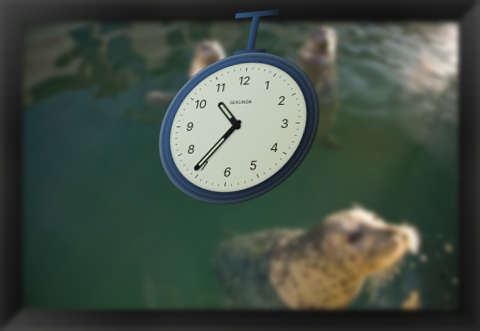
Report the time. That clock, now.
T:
10:36
